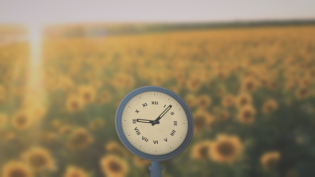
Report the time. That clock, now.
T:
9:07
